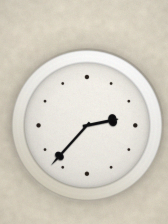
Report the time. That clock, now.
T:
2:37
